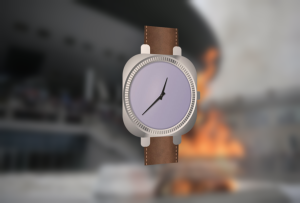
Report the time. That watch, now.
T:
12:38
